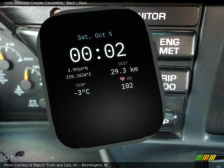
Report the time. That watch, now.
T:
0:02
